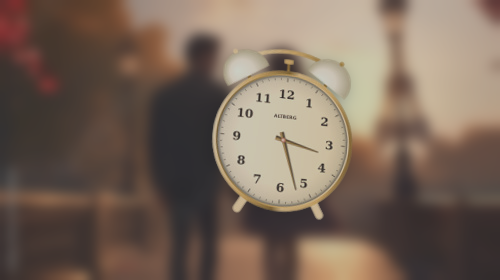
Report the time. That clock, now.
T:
3:27
